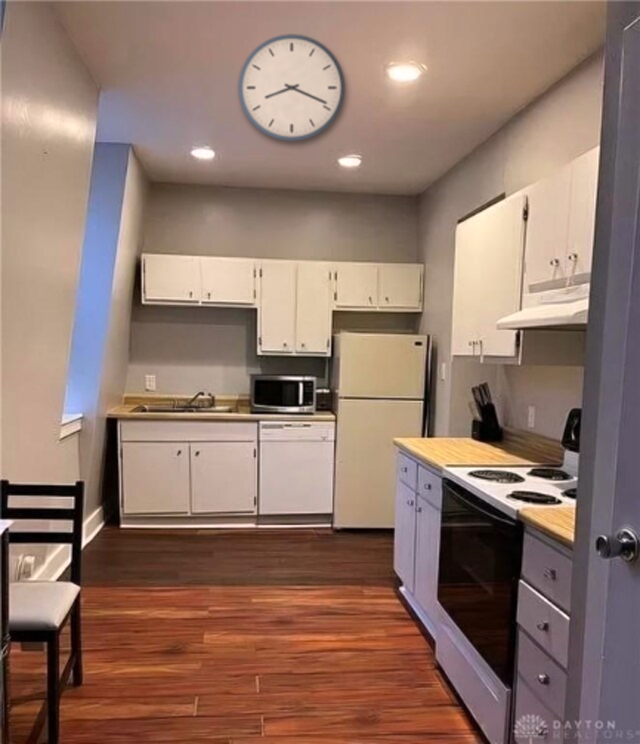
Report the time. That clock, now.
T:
8:19
